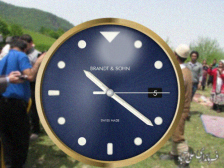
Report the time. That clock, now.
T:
10:21:15
